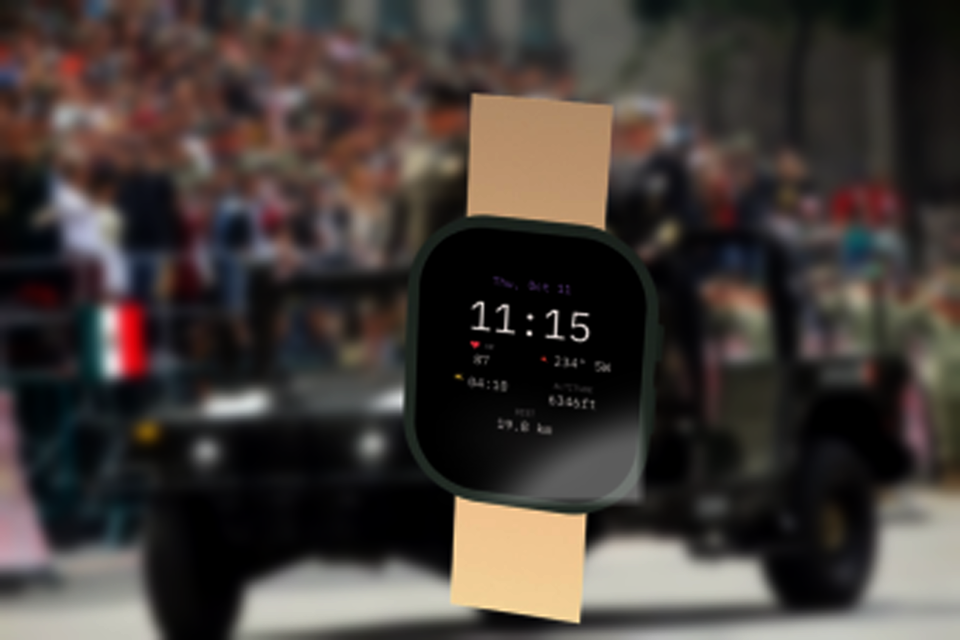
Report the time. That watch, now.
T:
11:15
